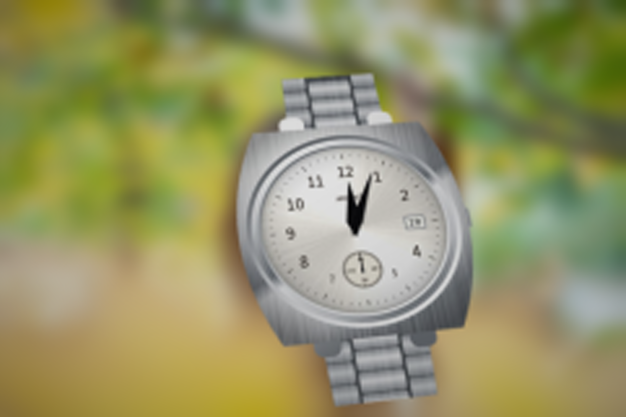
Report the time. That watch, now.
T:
12:04
